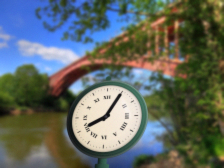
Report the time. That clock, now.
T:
8:05
